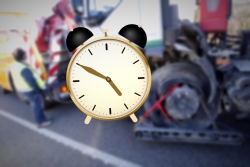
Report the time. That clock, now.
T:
4:50
